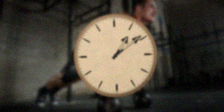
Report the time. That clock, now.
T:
1:09
